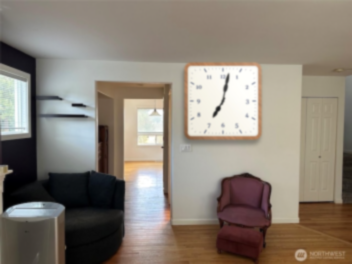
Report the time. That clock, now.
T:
7:02
